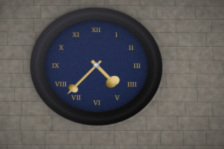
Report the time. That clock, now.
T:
4:37
